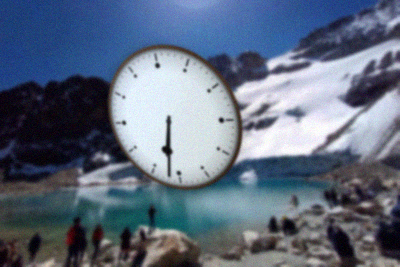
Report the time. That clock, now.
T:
6:32
